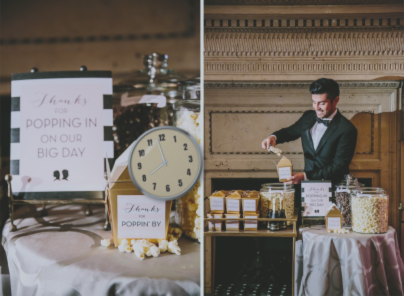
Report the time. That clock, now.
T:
7:58
